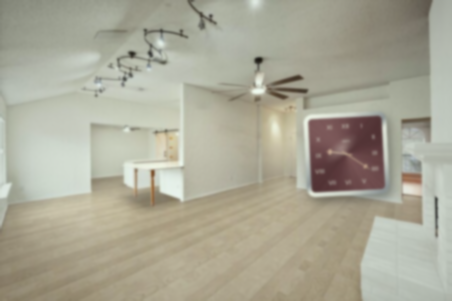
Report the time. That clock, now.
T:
9:21
